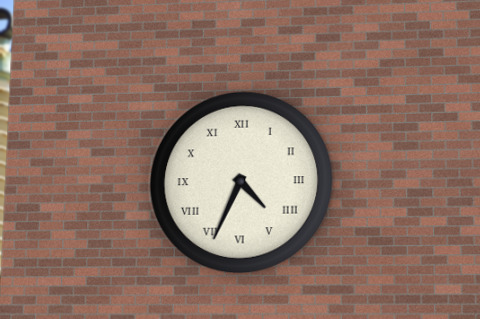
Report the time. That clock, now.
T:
4:34
